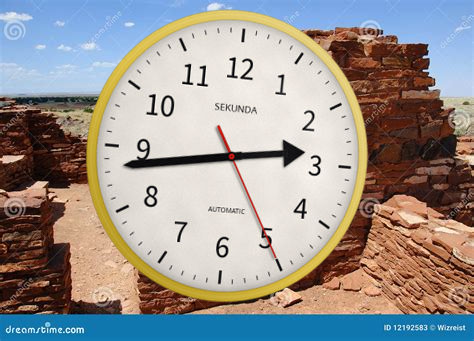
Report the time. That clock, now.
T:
2:43:25
